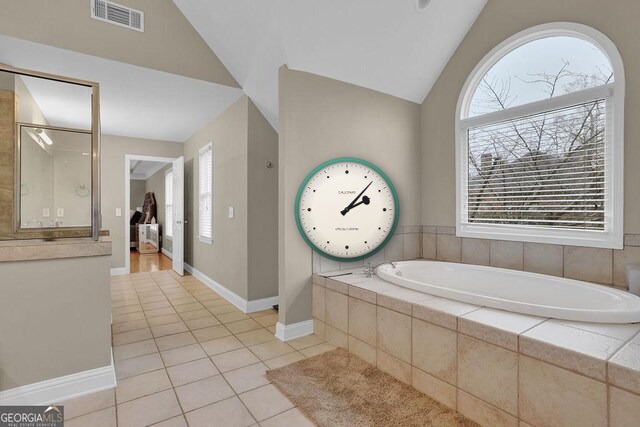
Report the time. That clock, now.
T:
2:07
